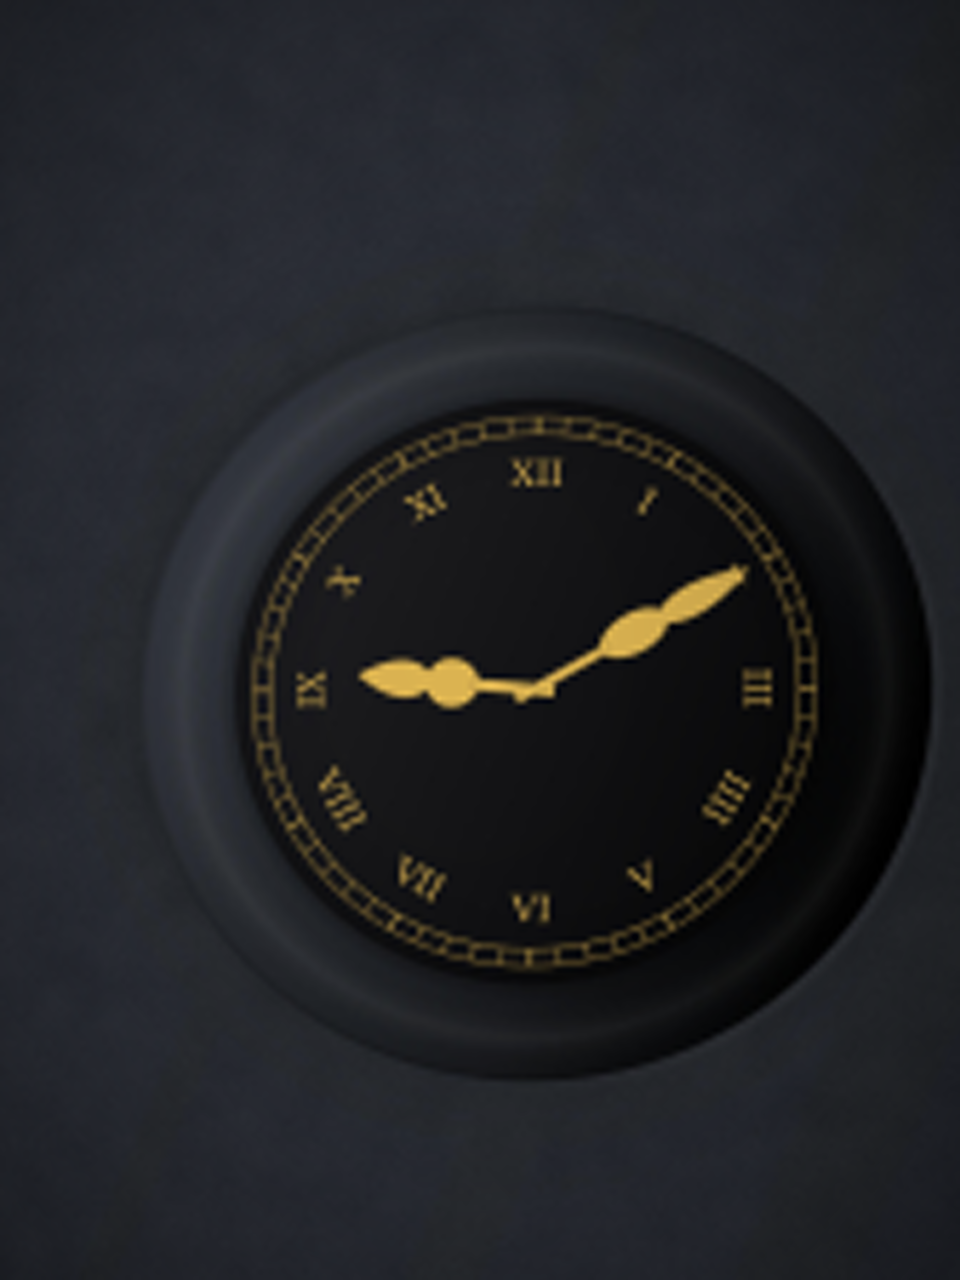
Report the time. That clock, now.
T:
9:10
